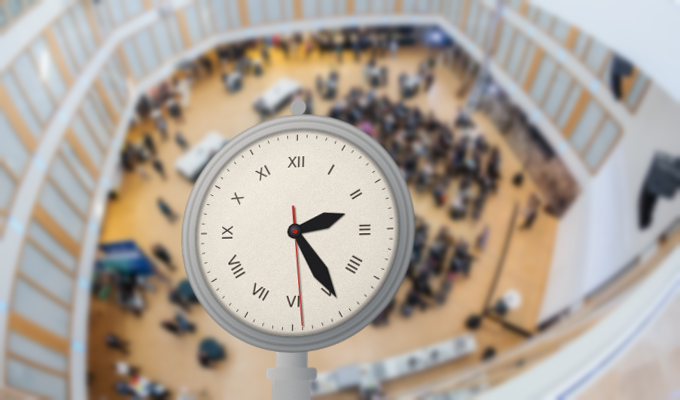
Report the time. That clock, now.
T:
2:24:29
